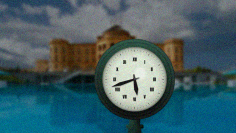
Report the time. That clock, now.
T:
5:42
